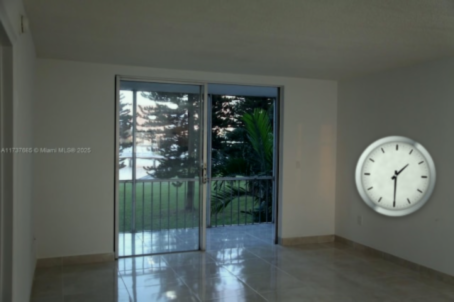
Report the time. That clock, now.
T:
1:30
